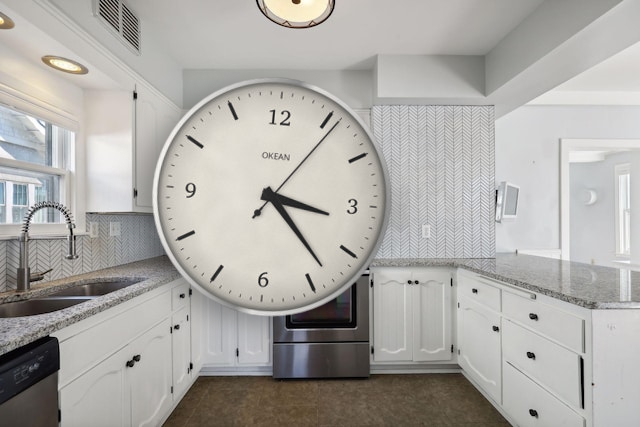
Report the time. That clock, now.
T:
3:23:06
